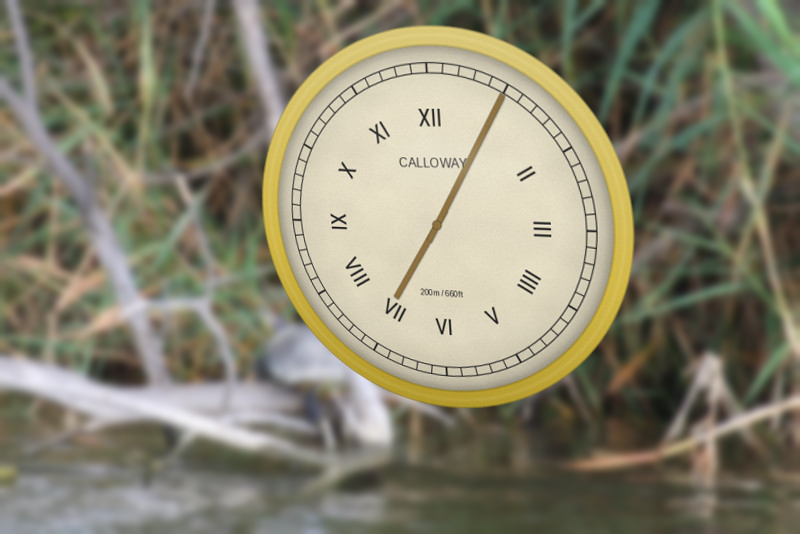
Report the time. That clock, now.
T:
7:05
